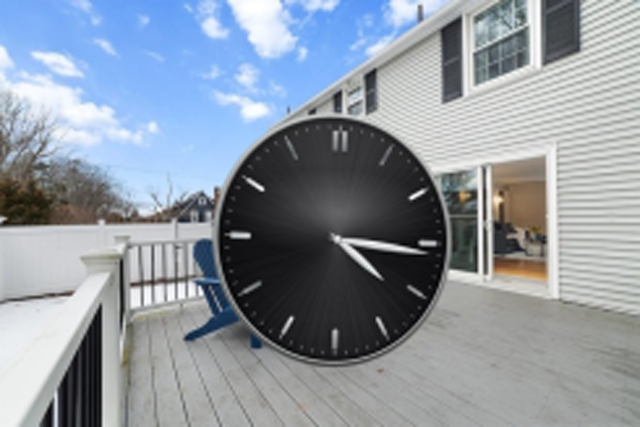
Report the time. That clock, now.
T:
4:16
